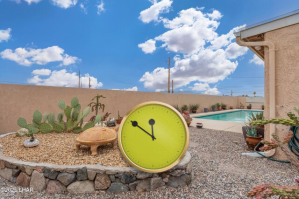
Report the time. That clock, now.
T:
11:51
